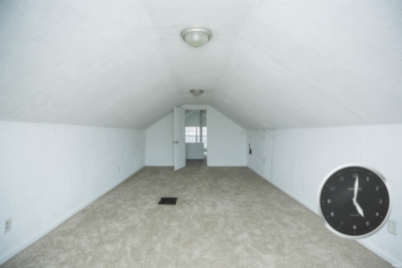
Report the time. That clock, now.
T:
5:01
